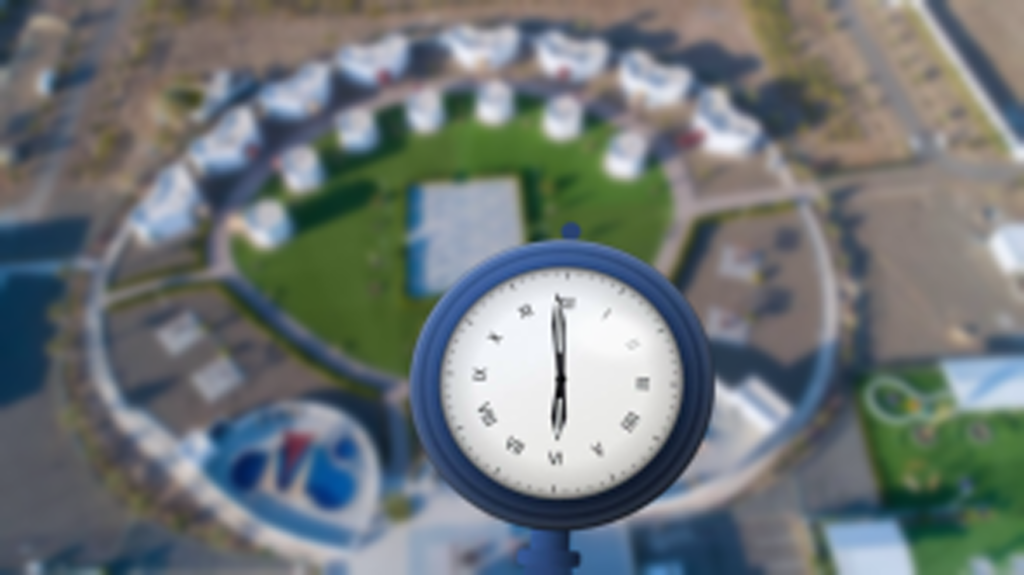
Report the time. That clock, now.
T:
5:59
